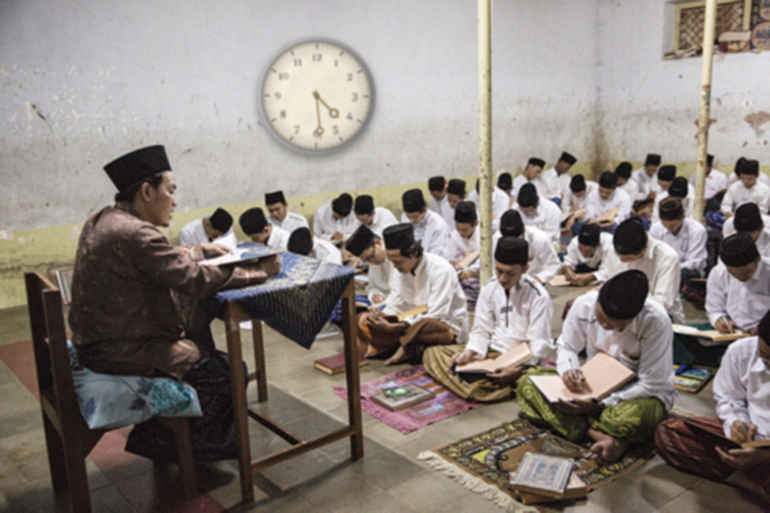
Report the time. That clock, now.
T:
4:29
